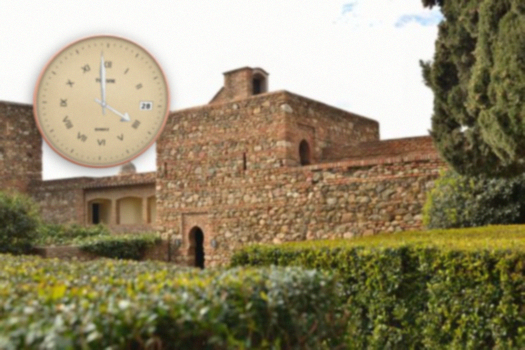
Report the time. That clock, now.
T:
3:59
